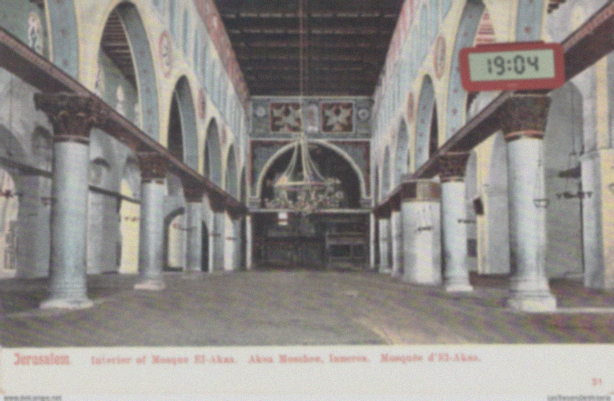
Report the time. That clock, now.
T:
19:04
